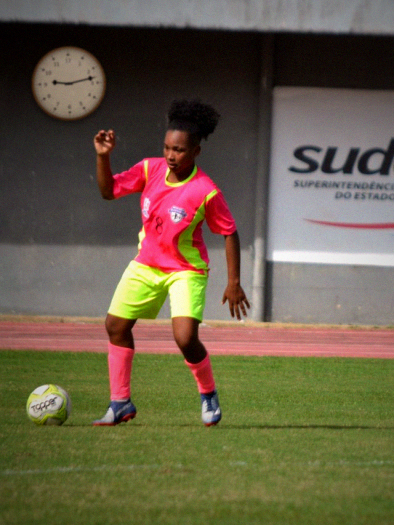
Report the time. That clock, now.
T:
9:13
